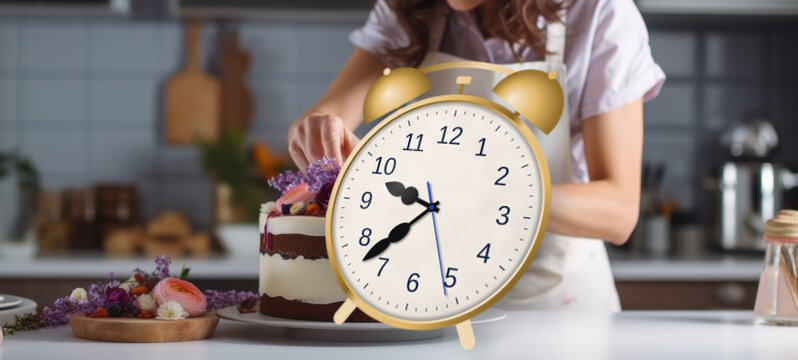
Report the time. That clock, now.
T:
9:37:26
